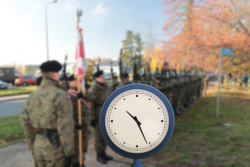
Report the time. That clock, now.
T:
10:26
